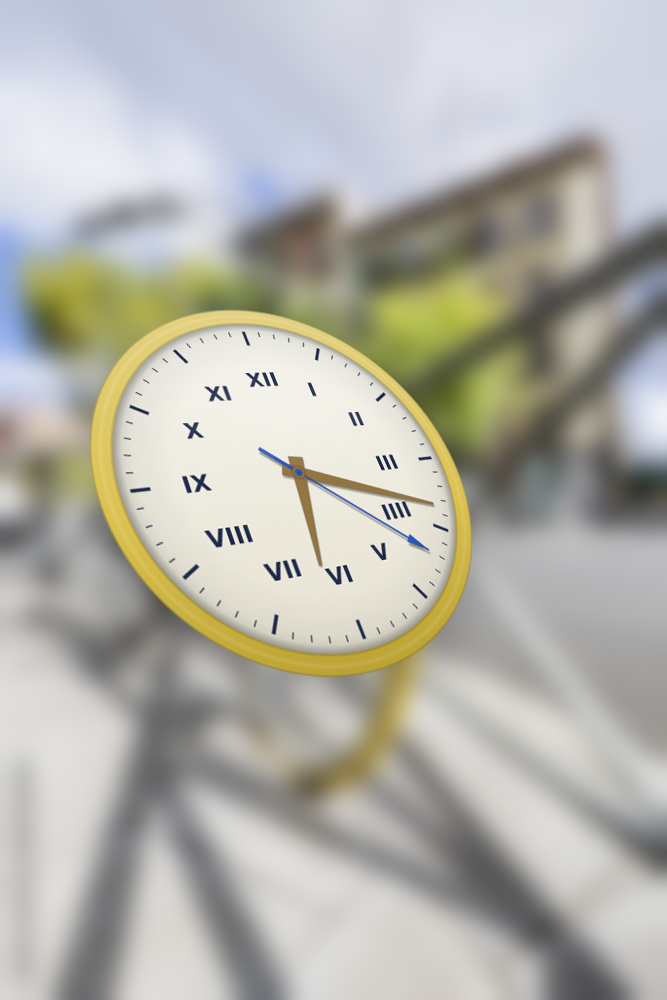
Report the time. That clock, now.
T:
6:18:22
